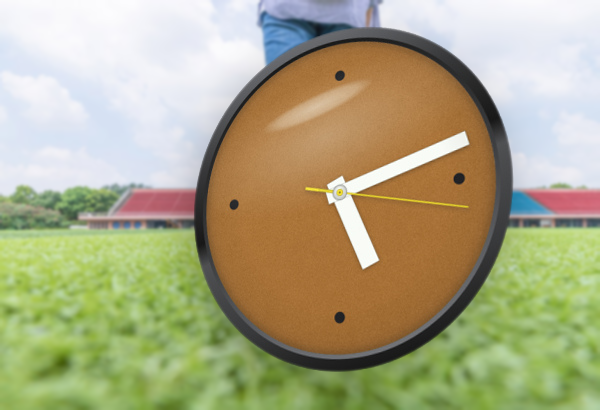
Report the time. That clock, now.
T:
5:12:17
